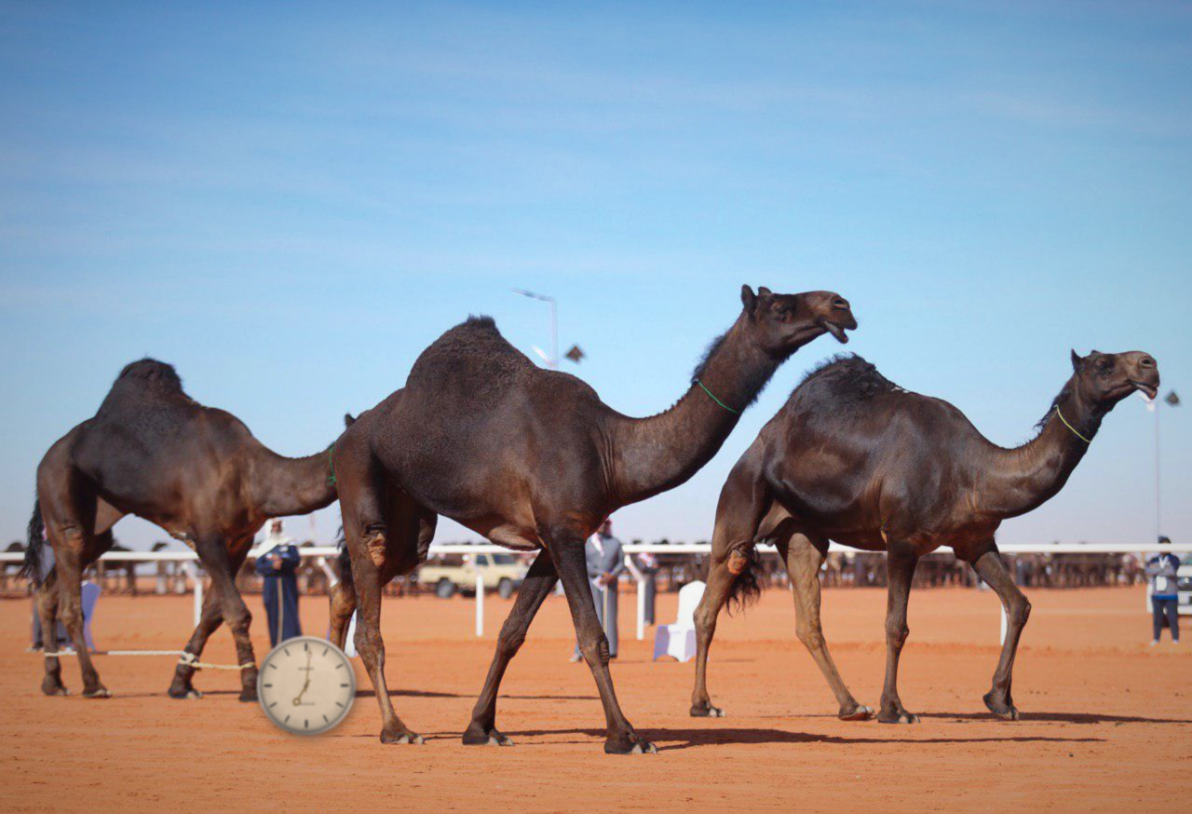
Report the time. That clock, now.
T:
7:01
